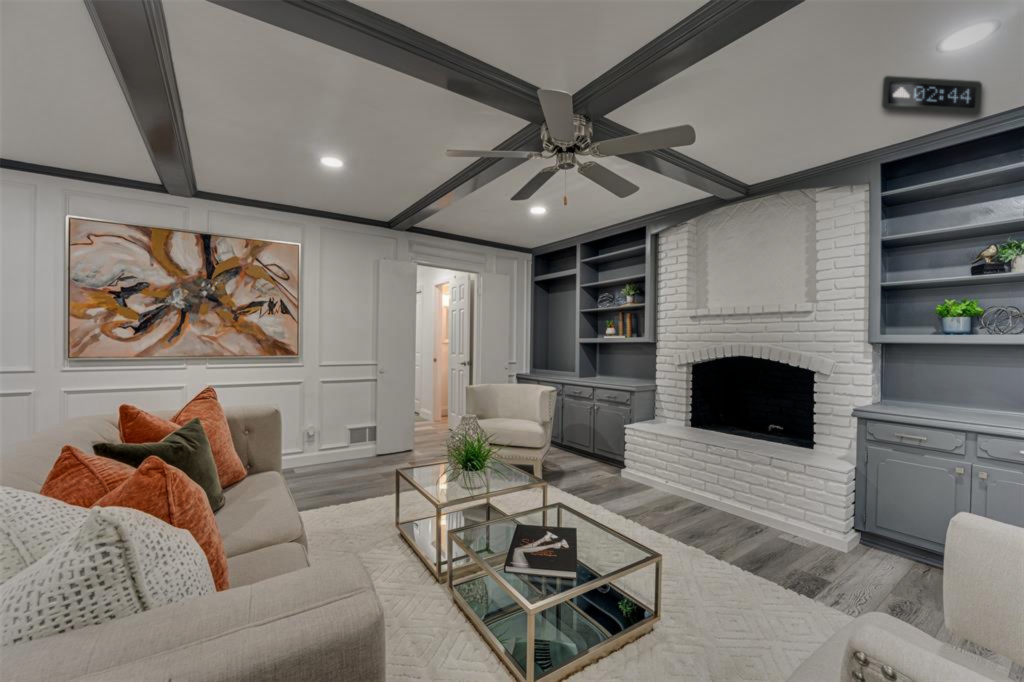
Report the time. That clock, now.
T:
2:44
